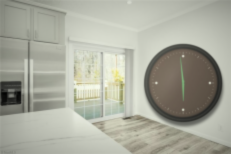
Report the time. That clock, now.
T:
5:59
